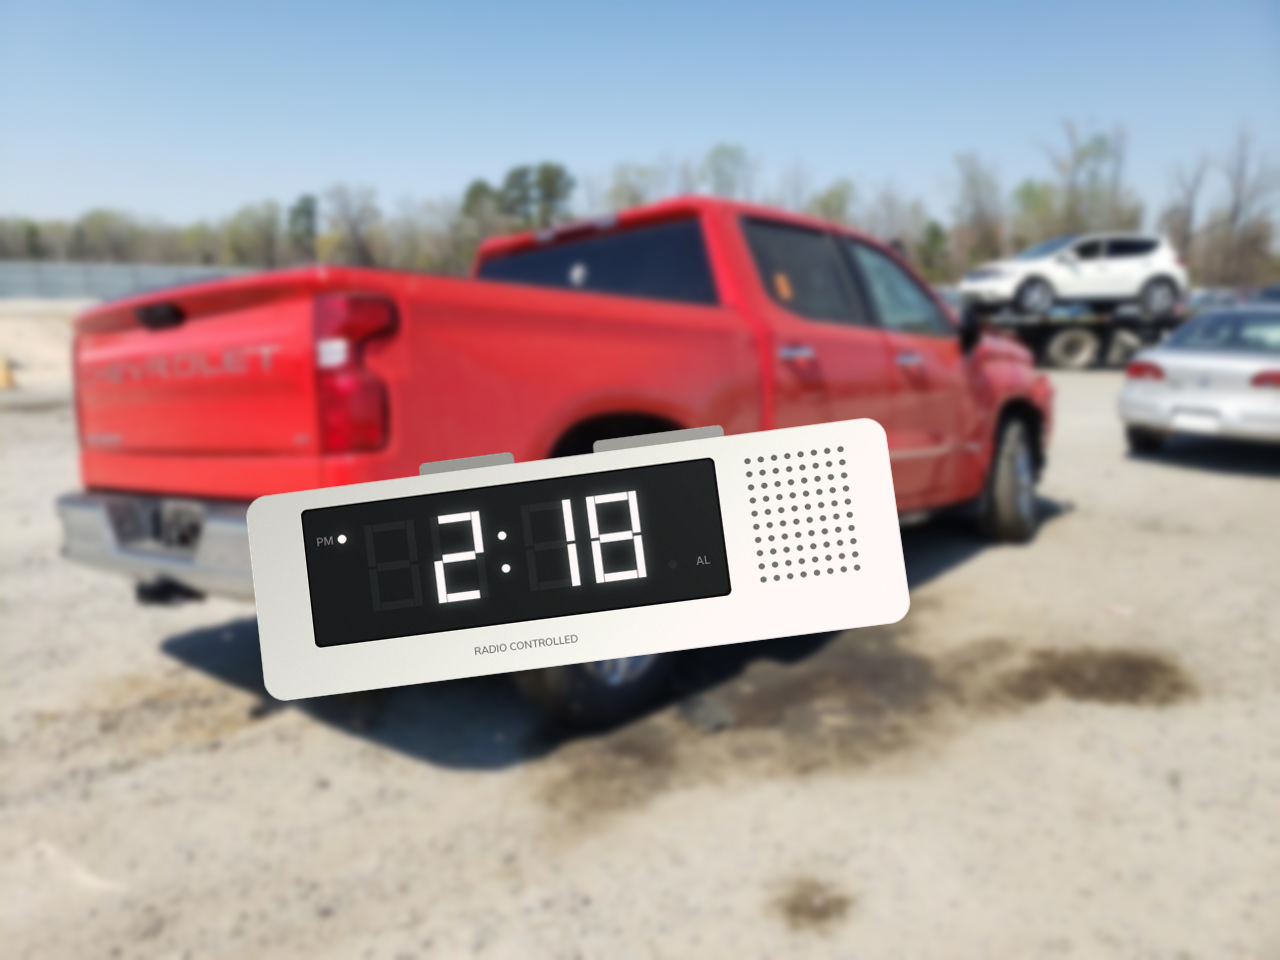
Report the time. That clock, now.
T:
2:18
